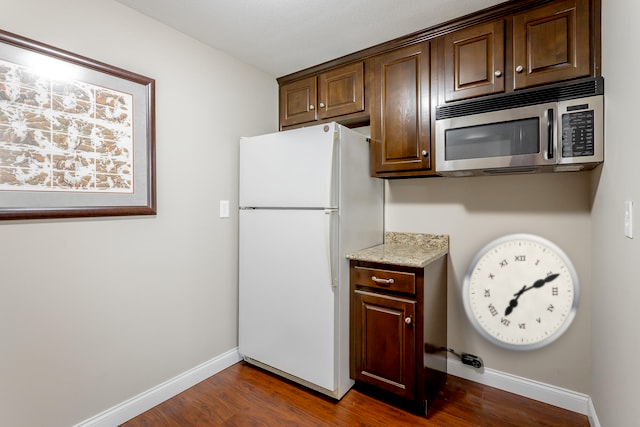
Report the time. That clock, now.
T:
7:11
